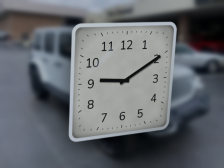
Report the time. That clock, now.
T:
9:10
